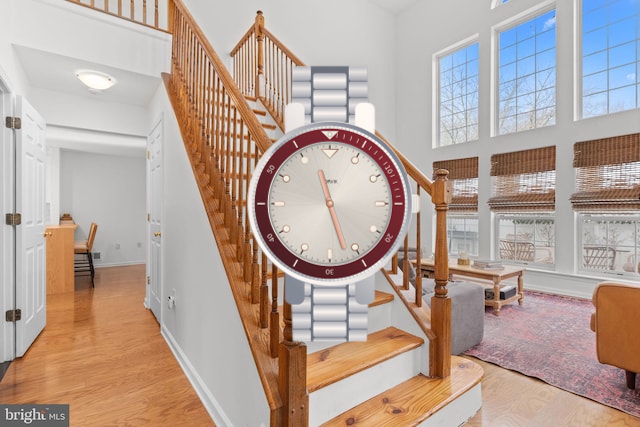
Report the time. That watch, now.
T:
11:27
